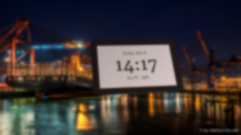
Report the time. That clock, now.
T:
14:17
